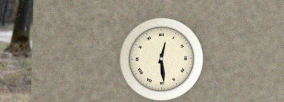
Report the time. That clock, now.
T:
12:29
